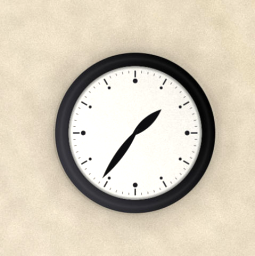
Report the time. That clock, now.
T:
1:36
